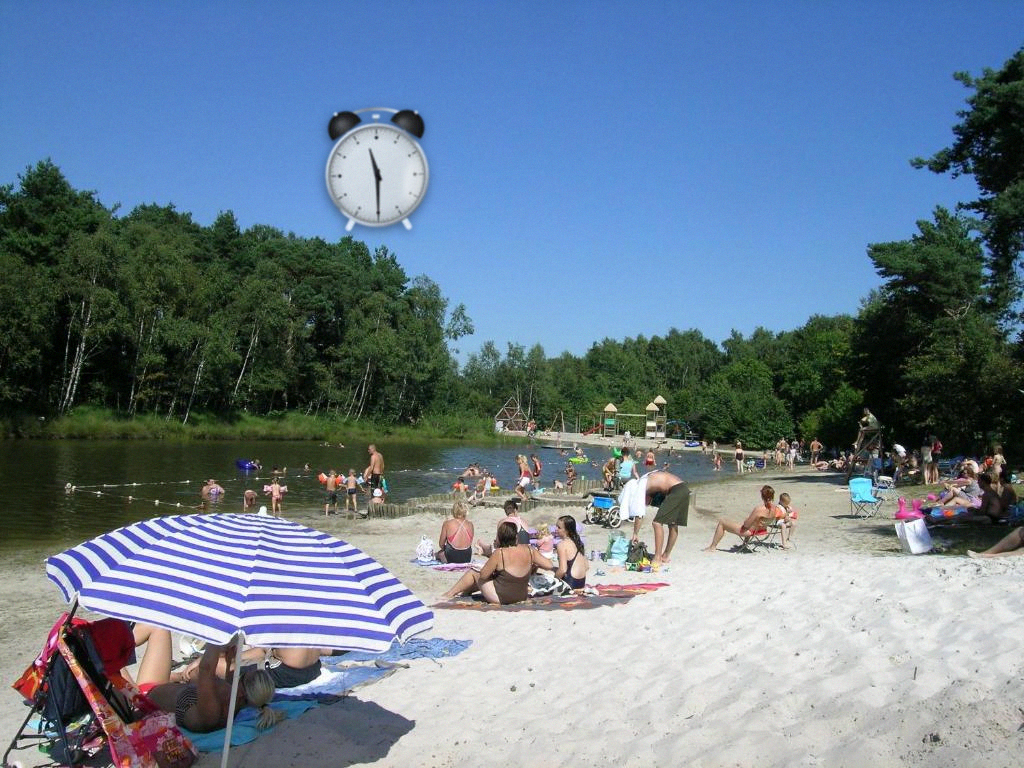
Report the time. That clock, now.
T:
11:30
